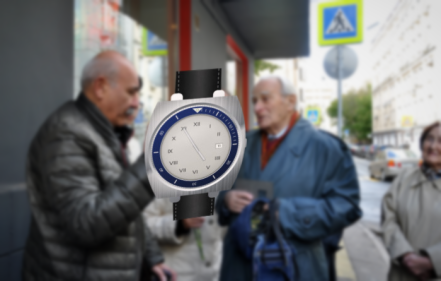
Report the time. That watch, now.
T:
4:55
